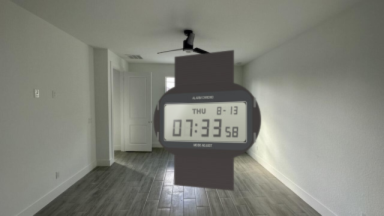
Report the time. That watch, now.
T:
7:33:58
